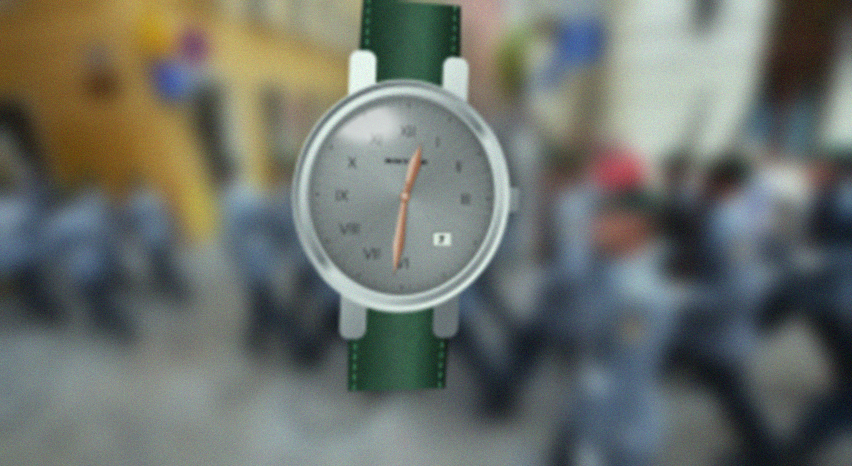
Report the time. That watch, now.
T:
12:31
